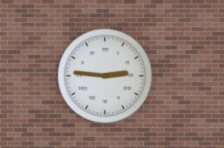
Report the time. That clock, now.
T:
2:46
